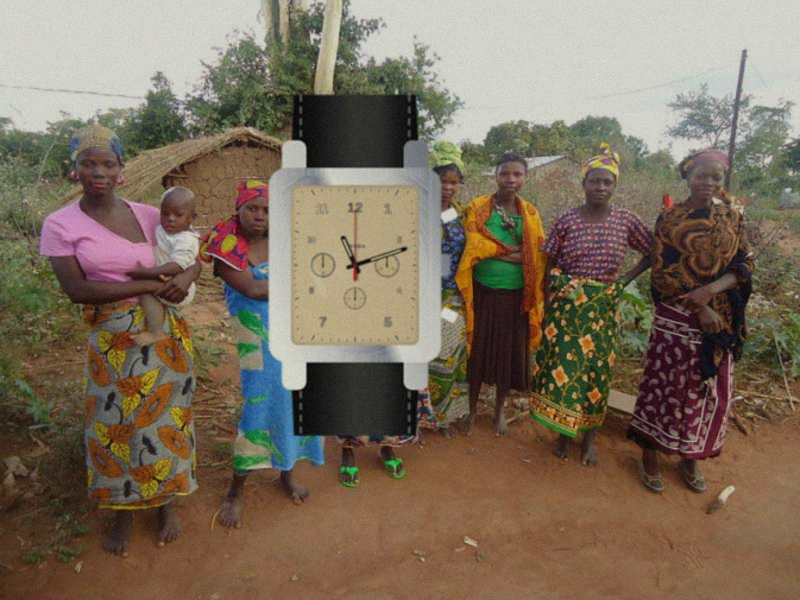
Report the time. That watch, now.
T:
11:12
